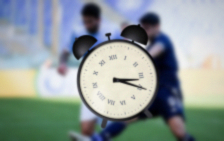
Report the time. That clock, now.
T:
3:20
